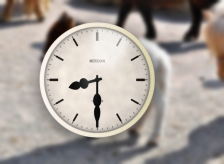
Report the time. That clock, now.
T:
8:30
